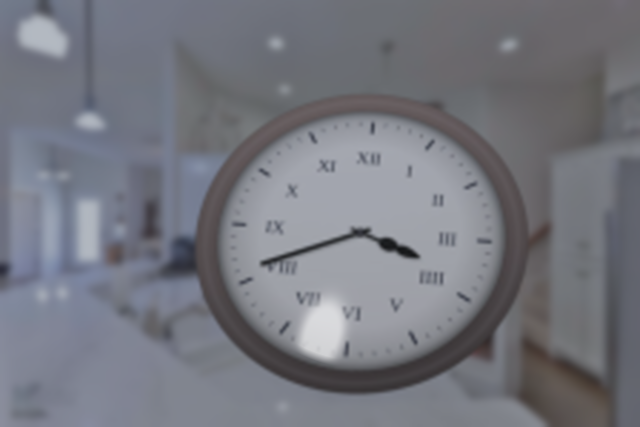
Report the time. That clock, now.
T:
3:41
